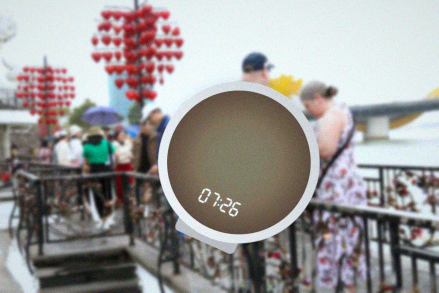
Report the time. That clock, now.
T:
7:26
